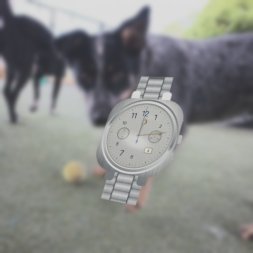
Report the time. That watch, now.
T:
12:13
